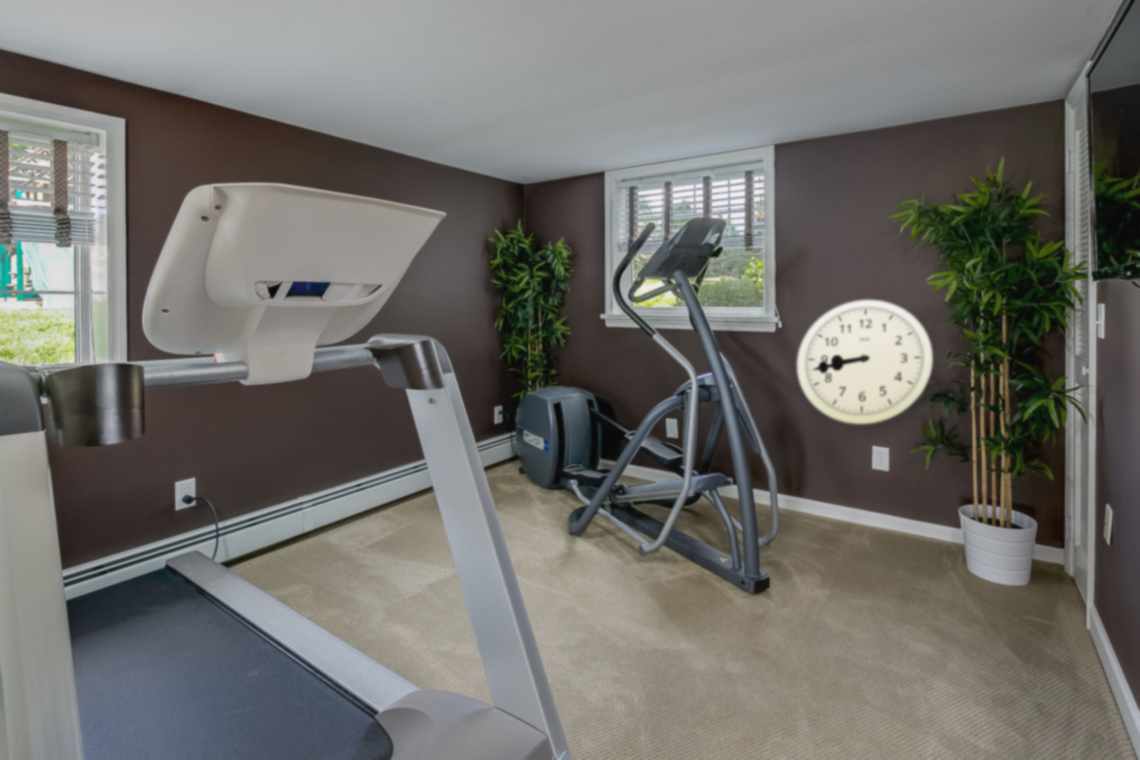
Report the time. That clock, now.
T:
8:43
